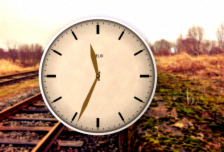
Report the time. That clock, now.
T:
11:34
